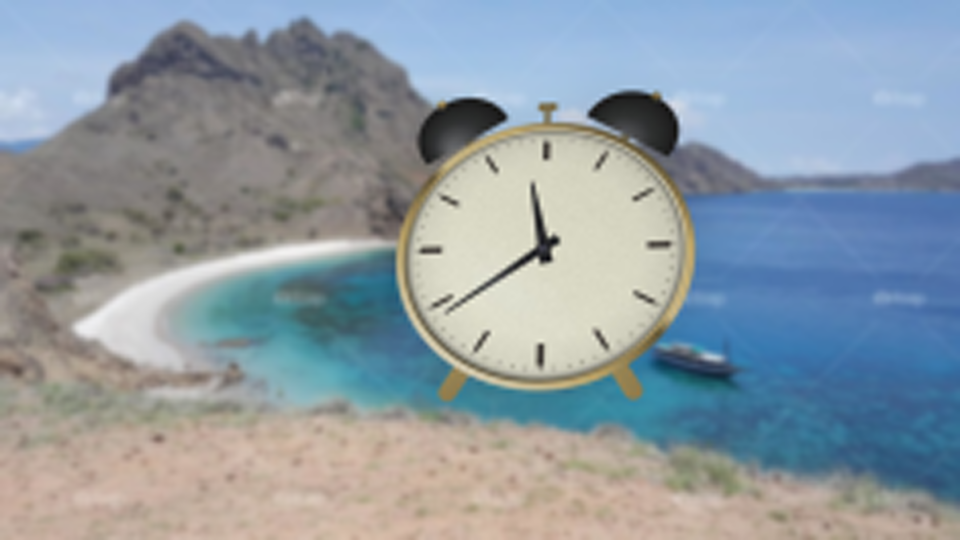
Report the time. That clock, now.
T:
11:39
